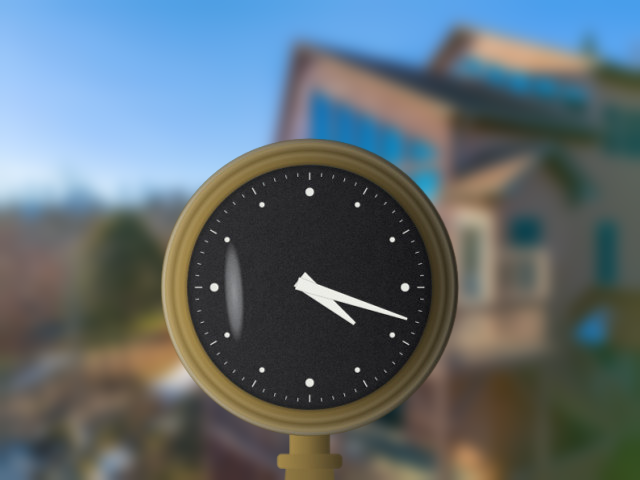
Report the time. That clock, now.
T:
4:18
